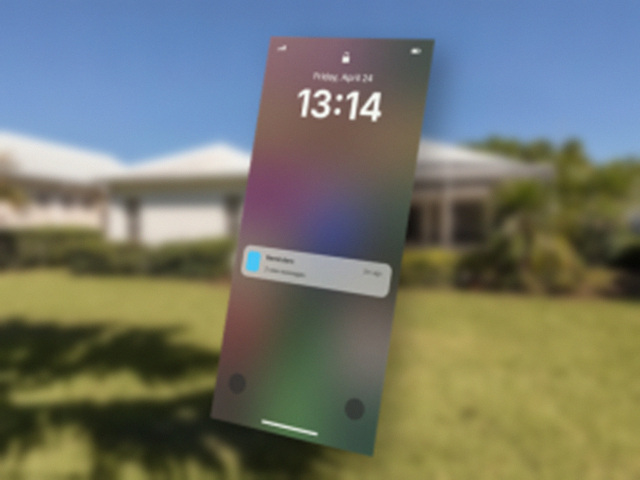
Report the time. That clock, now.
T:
13:14
